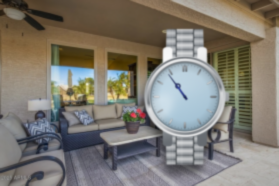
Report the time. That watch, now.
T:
10:54
